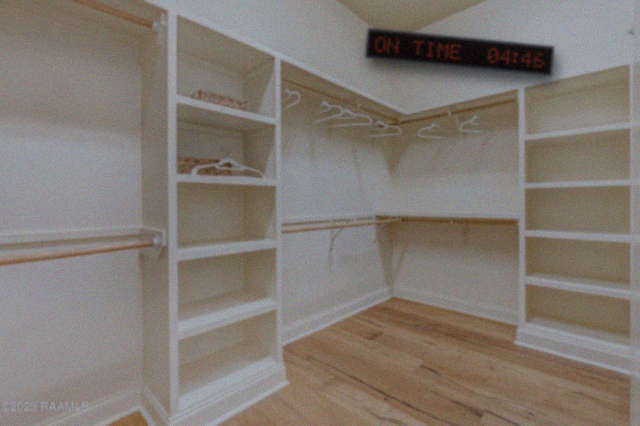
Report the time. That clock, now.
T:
4:46
